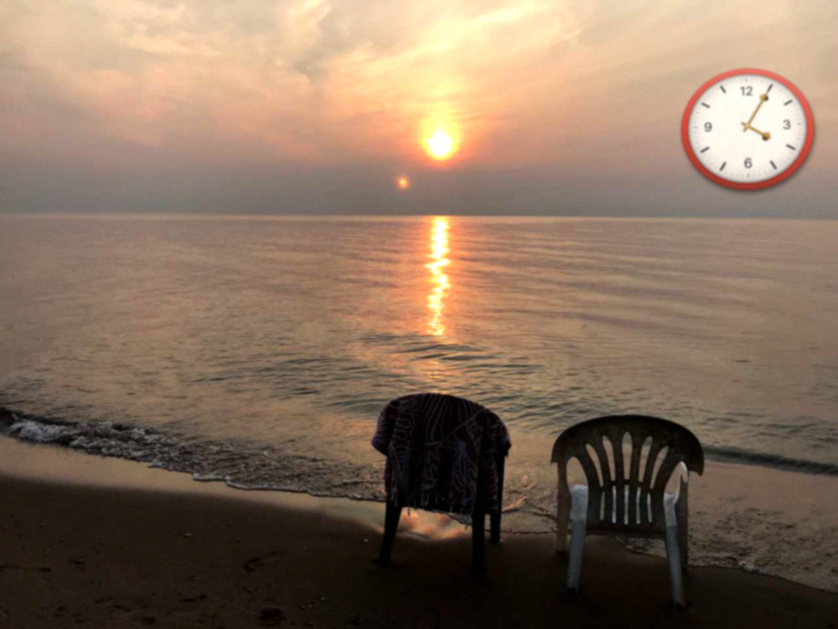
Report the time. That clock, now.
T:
4:05
